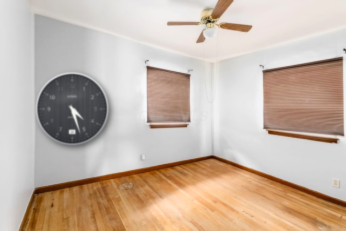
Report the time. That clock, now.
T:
4:27
